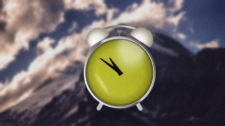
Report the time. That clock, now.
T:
10:51
